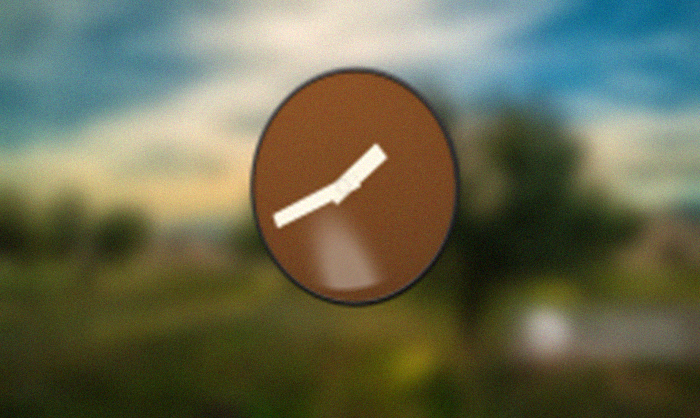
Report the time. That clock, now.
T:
1:41
